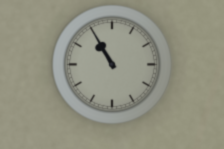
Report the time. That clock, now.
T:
10:55
